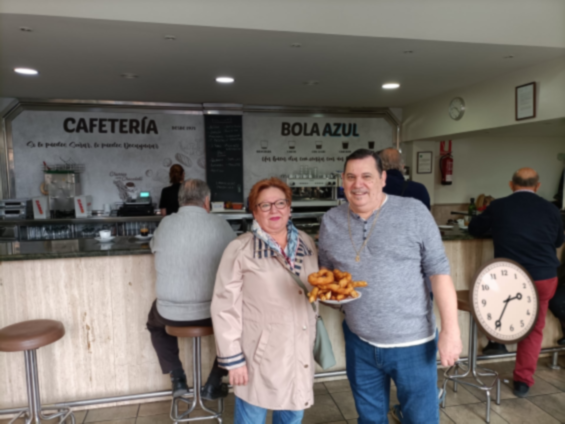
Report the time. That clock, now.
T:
2:36
